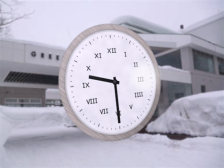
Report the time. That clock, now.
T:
9:30
